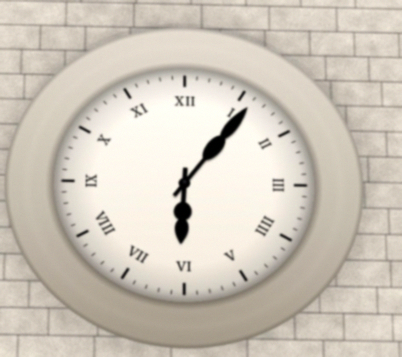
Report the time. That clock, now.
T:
6:06
